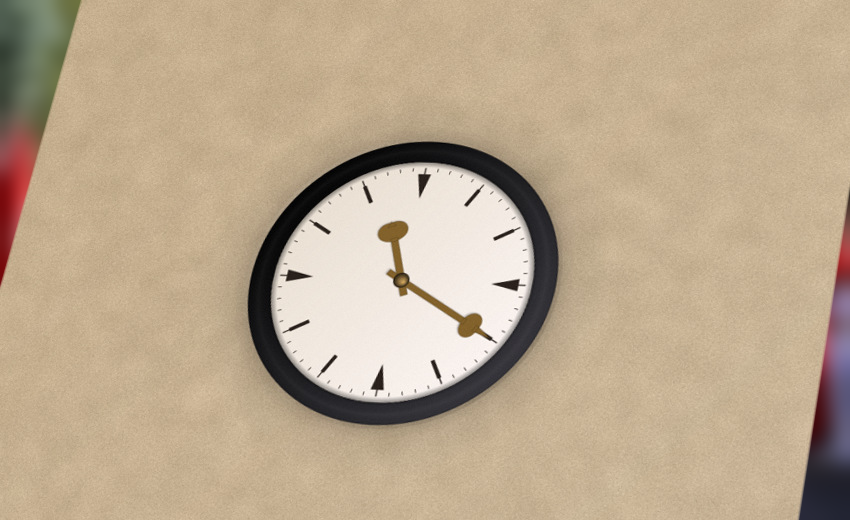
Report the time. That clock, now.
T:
11:20
